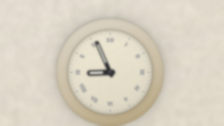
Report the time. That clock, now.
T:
8:56
